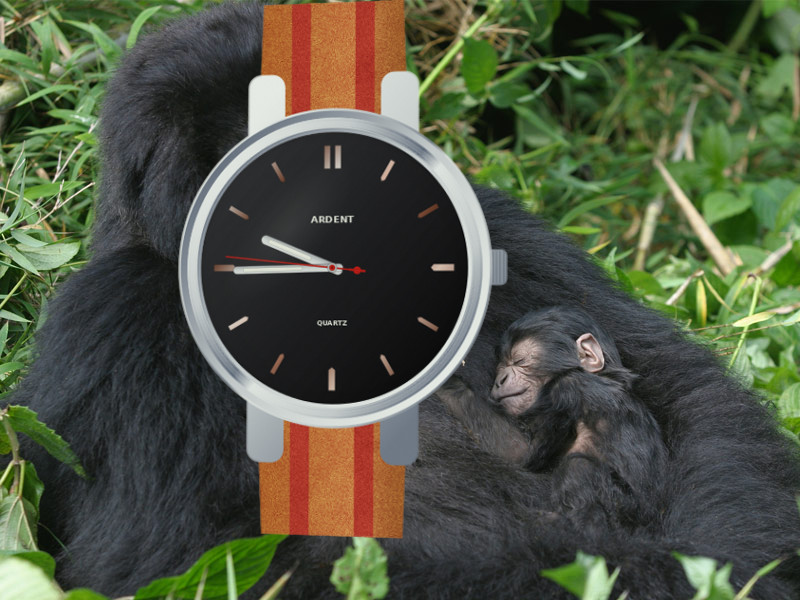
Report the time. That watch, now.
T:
9:44:46
